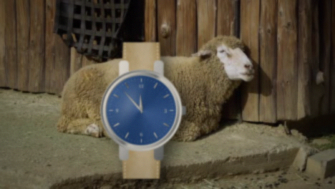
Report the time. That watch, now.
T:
11:53
